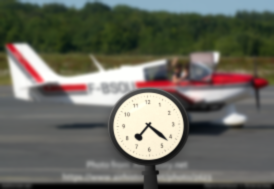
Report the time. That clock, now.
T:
7:22
